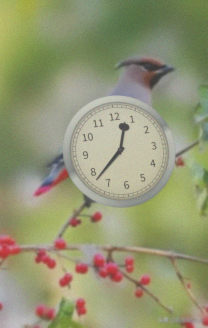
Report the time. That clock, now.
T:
12:38
